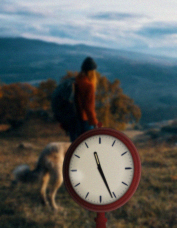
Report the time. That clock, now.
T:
11:26
